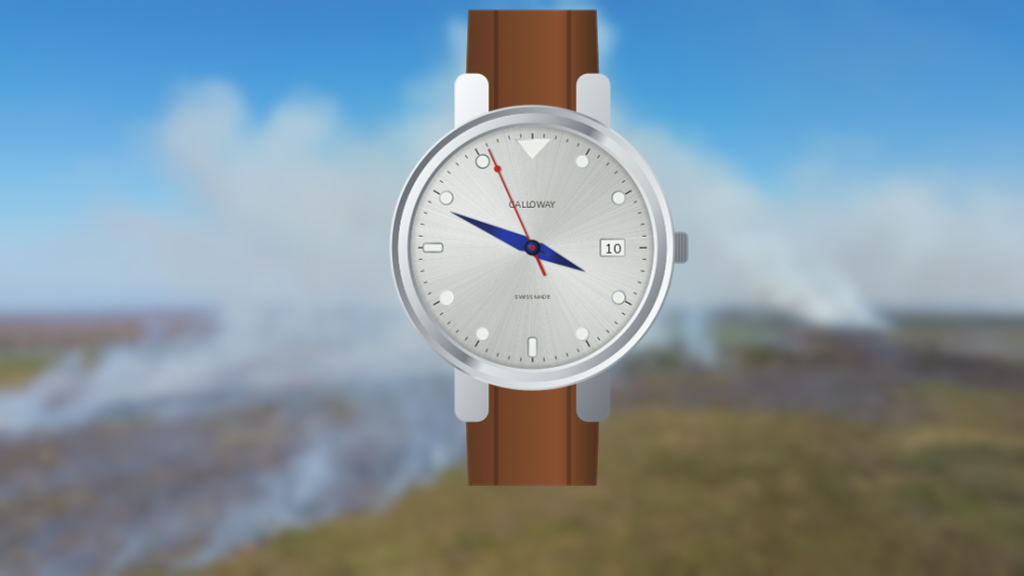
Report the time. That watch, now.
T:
3:48:56
